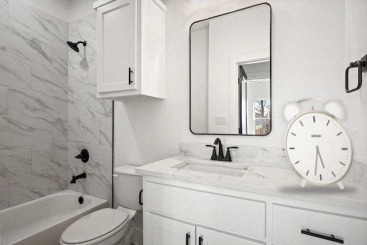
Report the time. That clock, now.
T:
5:32
